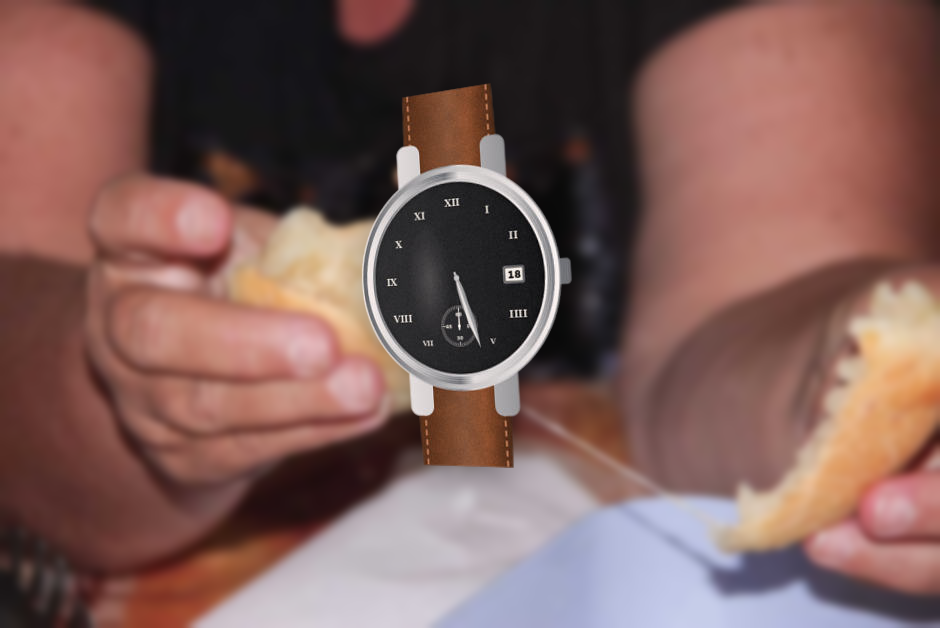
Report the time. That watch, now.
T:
5:27
